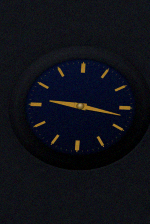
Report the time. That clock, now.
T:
9:17
